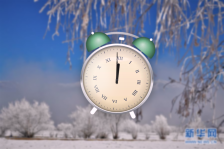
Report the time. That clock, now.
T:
11:59
